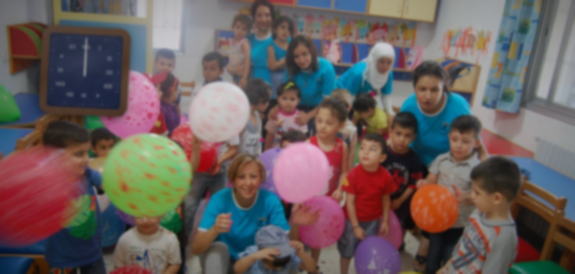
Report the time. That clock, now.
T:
12:00
